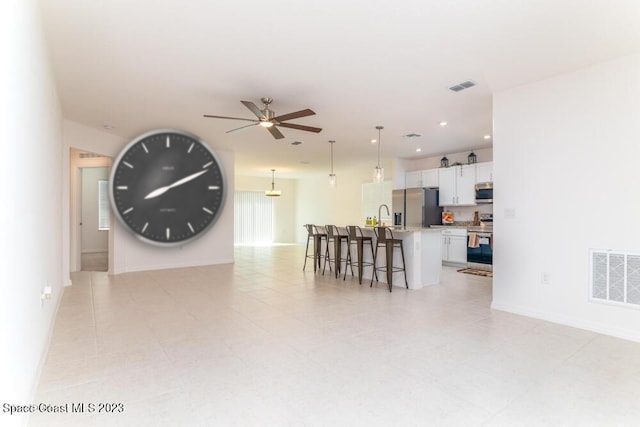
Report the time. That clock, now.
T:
8:11
